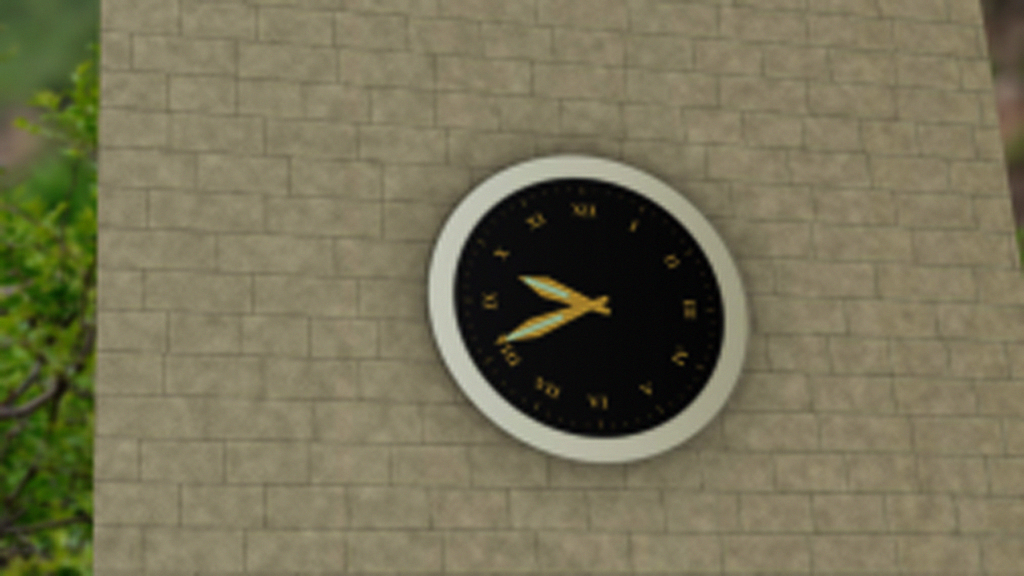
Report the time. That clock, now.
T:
9:41
